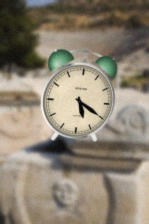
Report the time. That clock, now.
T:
5:20
